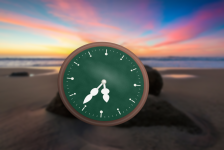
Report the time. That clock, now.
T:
5:36
